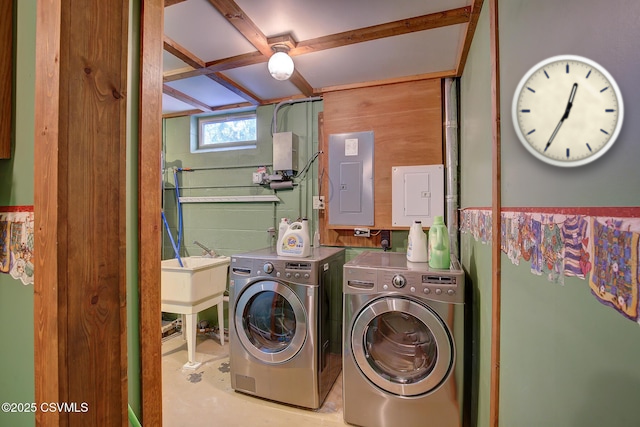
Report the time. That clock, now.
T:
12:35
